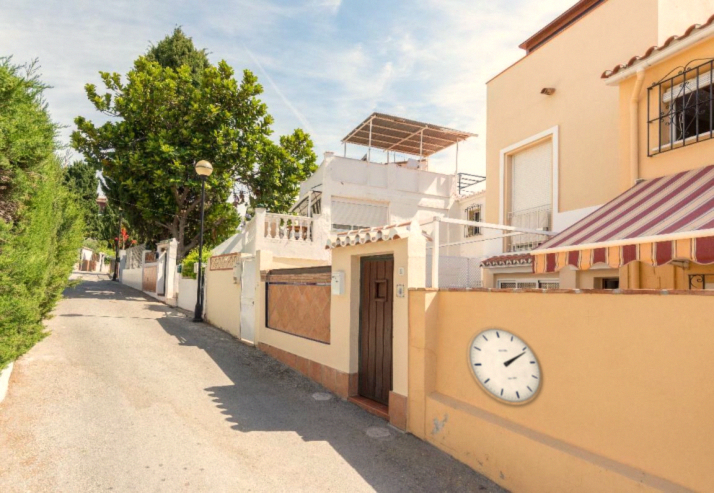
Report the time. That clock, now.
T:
2:11
